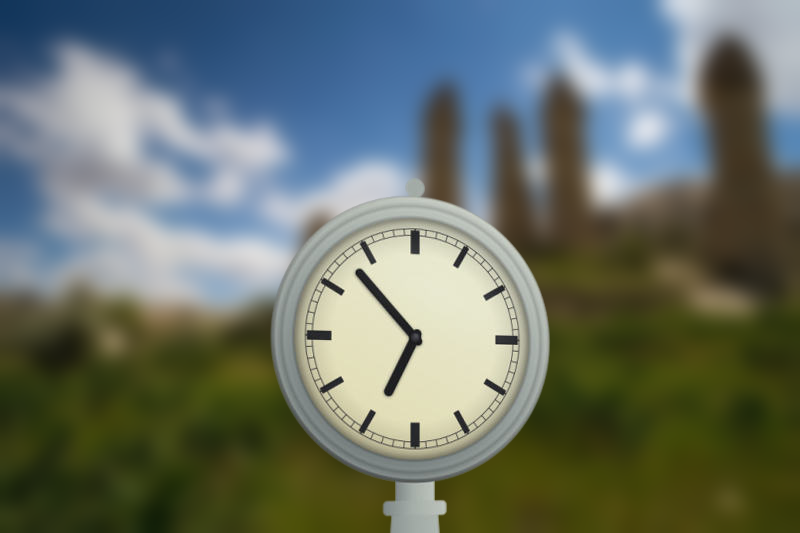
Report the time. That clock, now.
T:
6:53
